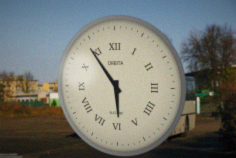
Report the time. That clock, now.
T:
5:54
